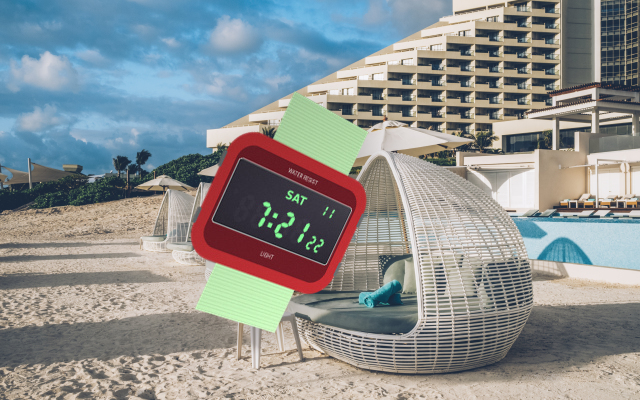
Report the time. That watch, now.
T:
7:21:22
